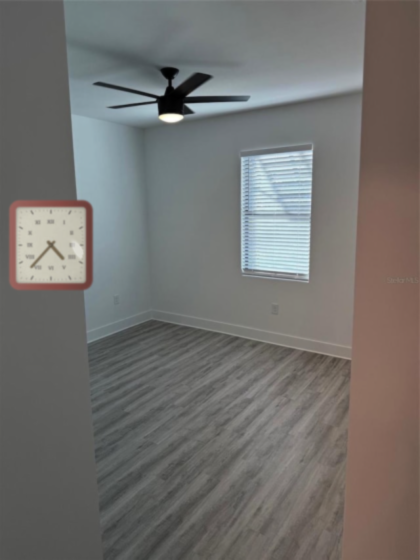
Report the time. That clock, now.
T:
4:37
